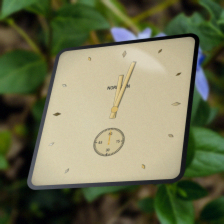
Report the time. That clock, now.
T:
12:02
